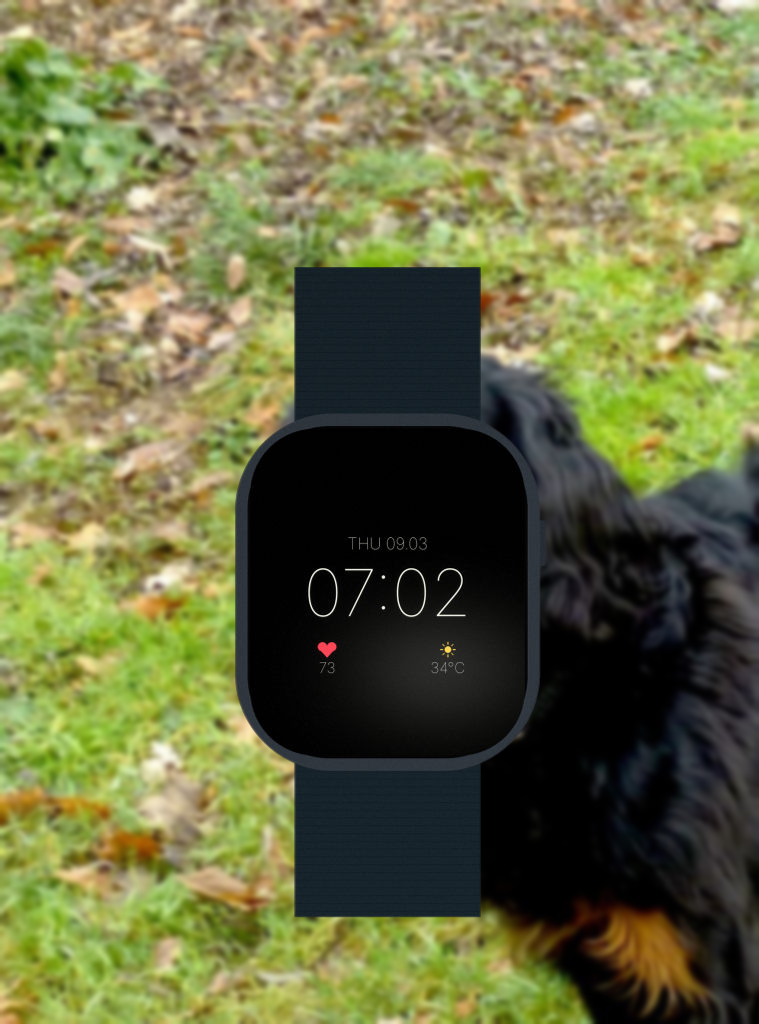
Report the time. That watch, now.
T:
7:02
